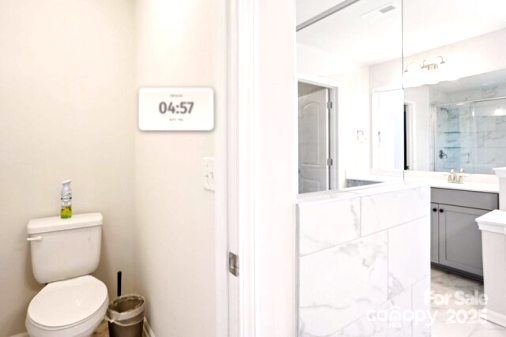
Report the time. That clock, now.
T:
4:57
